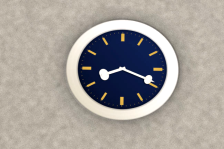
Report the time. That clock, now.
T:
8:19
